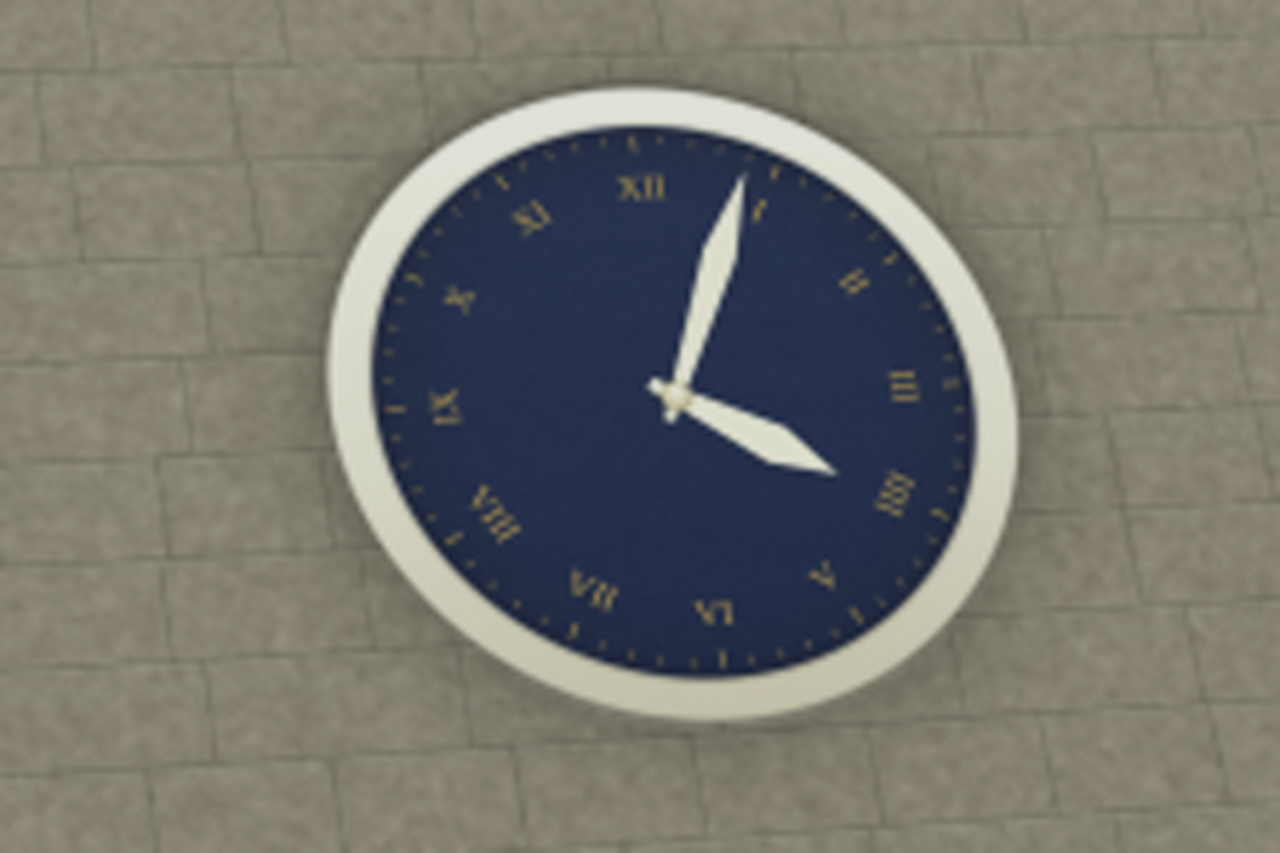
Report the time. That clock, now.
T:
4:04
